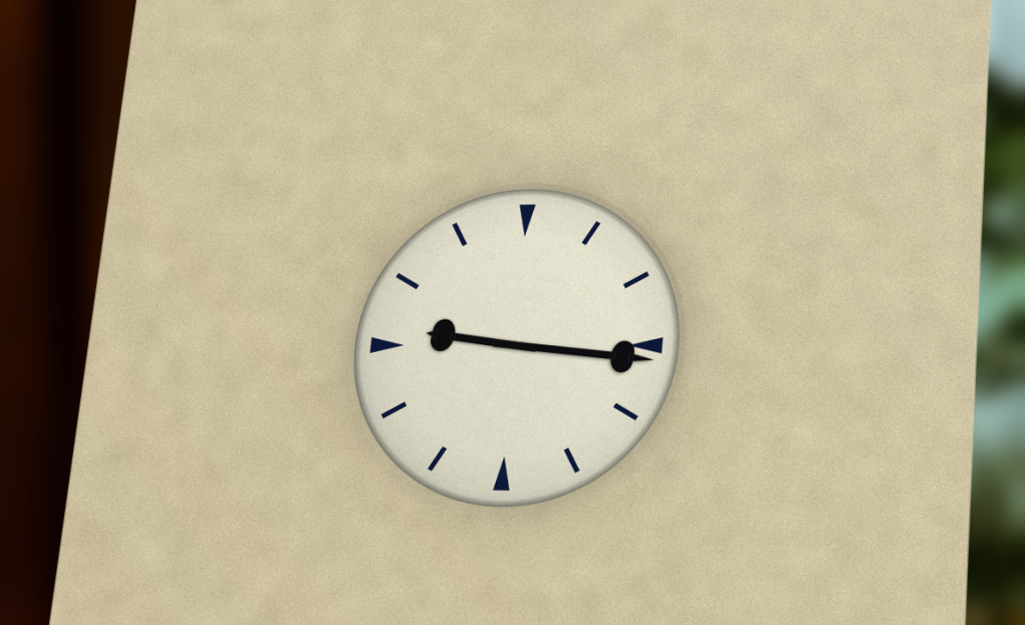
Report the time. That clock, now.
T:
9:16
